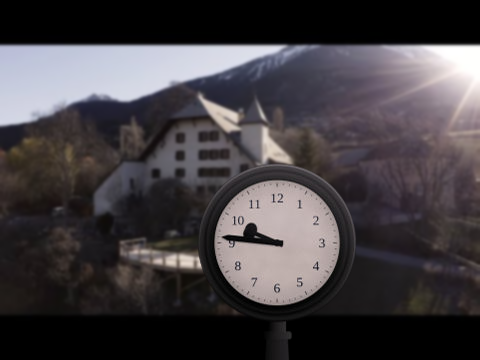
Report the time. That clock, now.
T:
9:46
